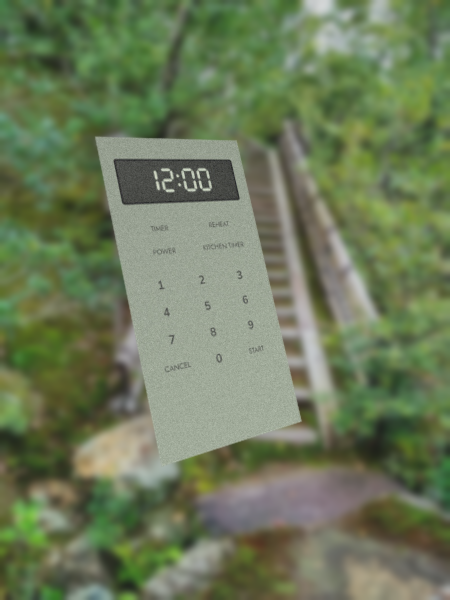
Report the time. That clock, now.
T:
12:00
